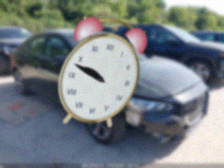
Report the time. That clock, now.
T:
9:48
